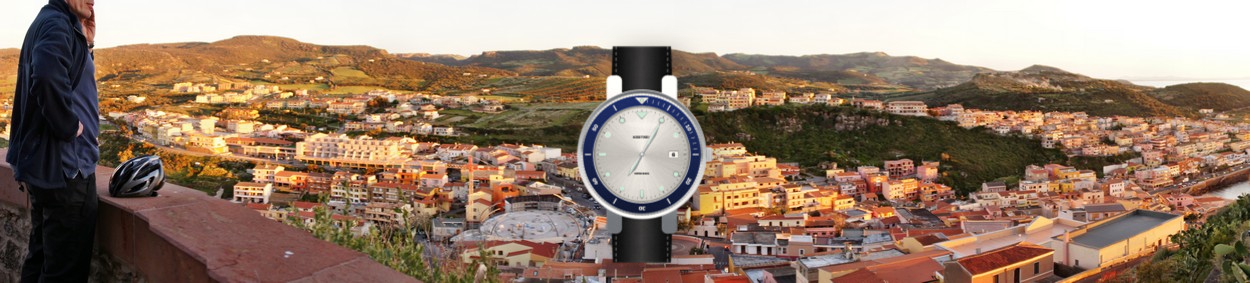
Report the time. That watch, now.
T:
7:05
